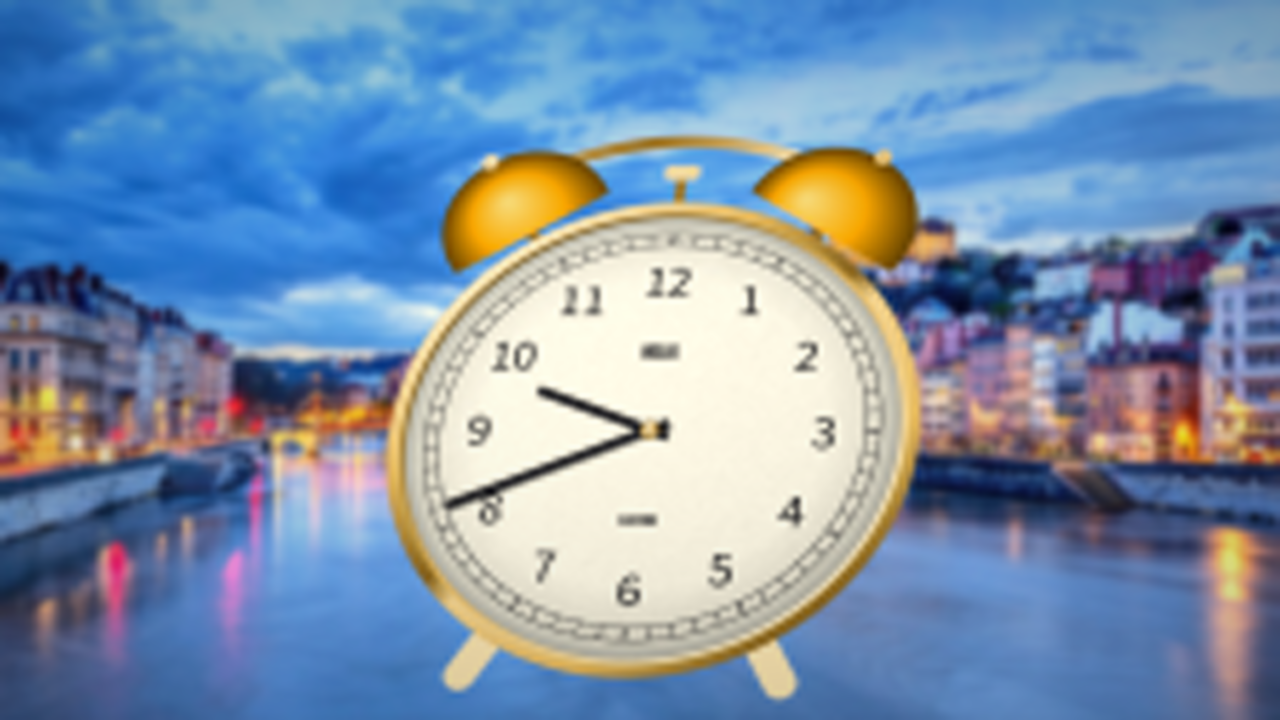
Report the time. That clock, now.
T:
9:41
